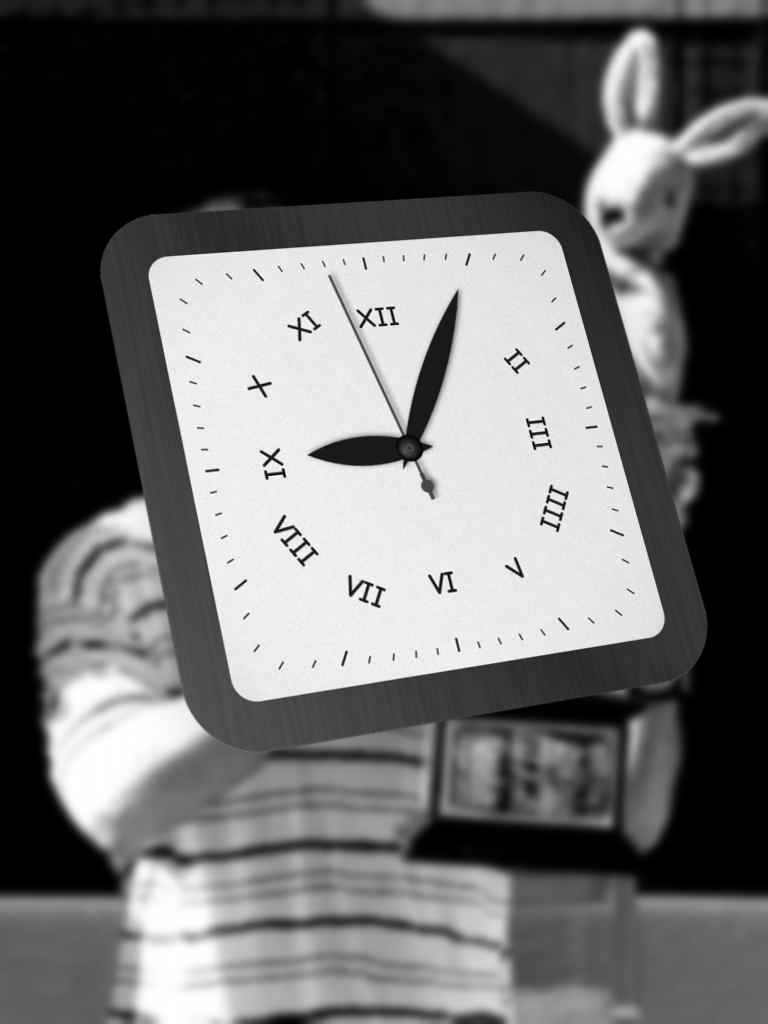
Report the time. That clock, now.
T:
9:04:58
